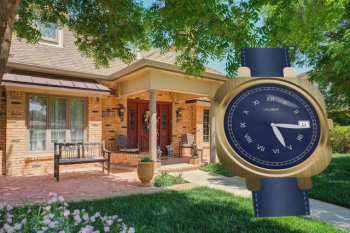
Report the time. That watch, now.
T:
5:16
